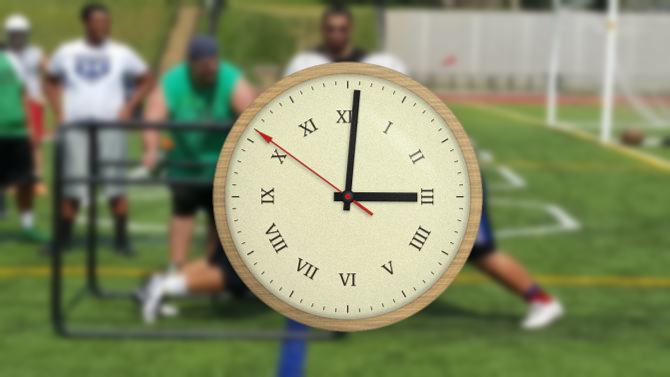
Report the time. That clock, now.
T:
3:00:51
